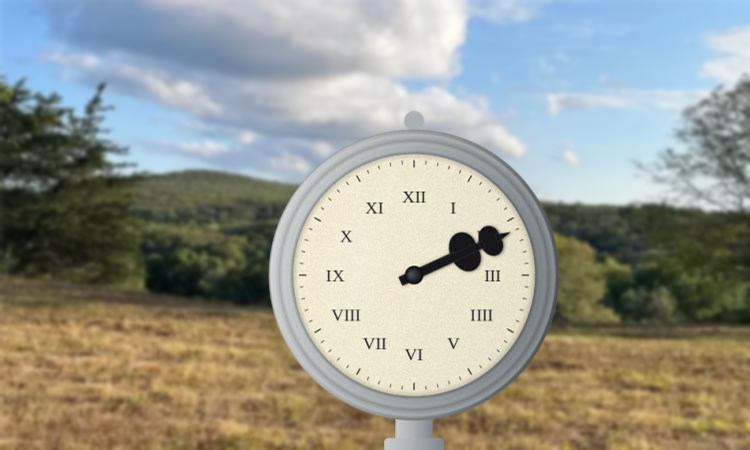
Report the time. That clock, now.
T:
2:11
